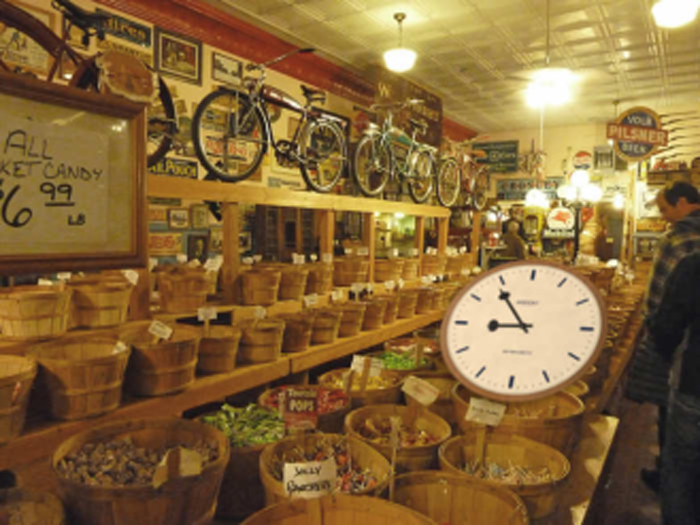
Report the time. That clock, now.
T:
8:54
